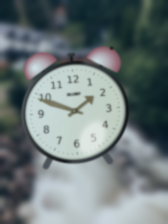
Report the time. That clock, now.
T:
1:49
